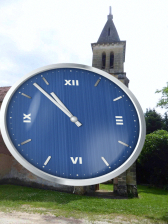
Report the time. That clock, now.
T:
10:53
